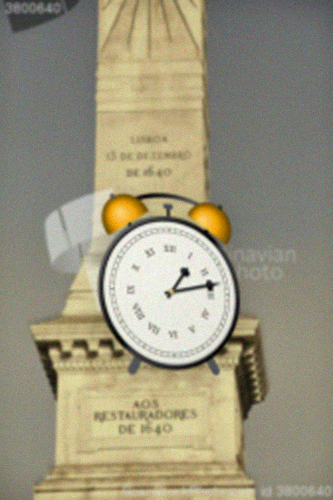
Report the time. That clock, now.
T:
1:13
